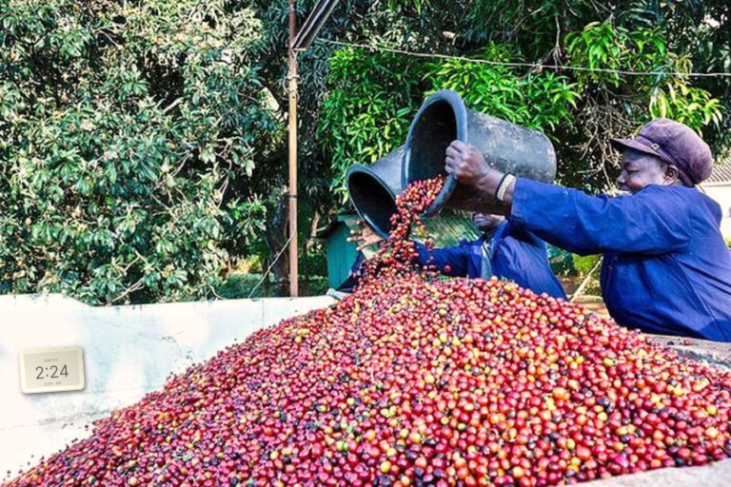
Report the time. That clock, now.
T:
2:24
